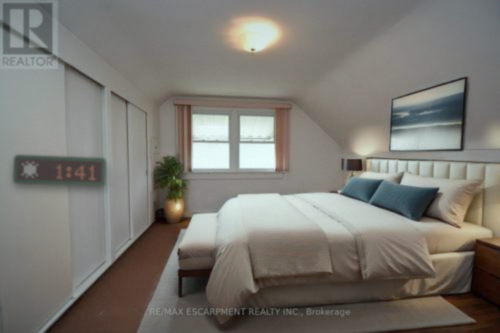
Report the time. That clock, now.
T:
1:41
